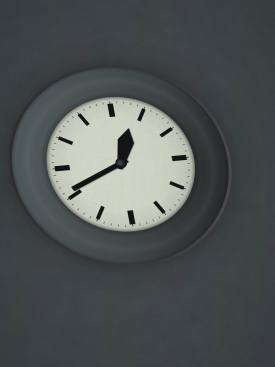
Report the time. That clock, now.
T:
12:41
